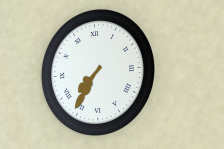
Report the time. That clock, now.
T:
7:36
